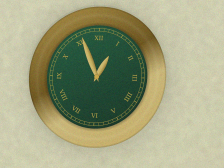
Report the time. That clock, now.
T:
12:56
